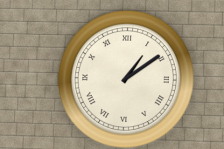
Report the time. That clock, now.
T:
1:09
